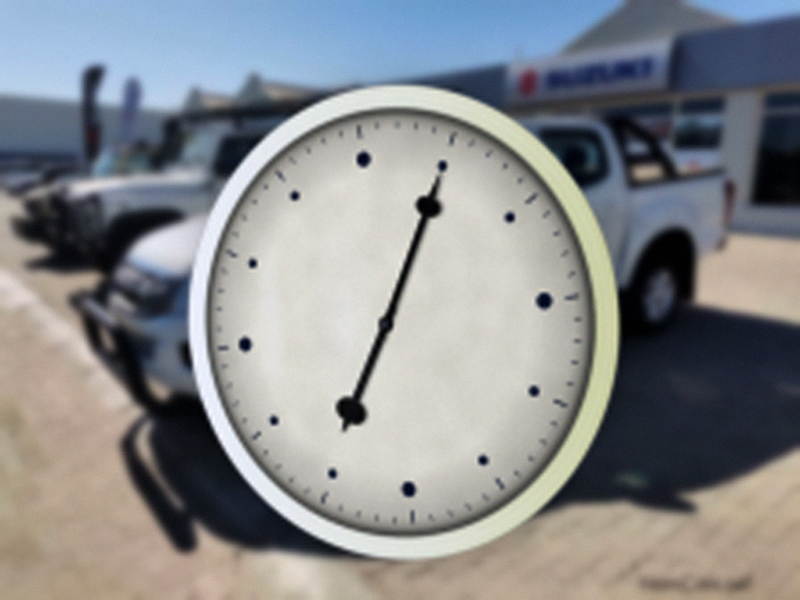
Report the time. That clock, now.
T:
7:05
